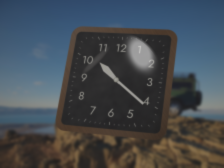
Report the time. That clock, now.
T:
10:21
